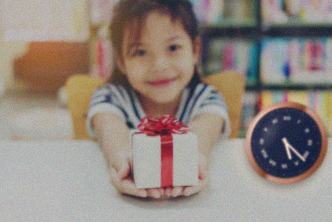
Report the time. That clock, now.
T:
5:22
